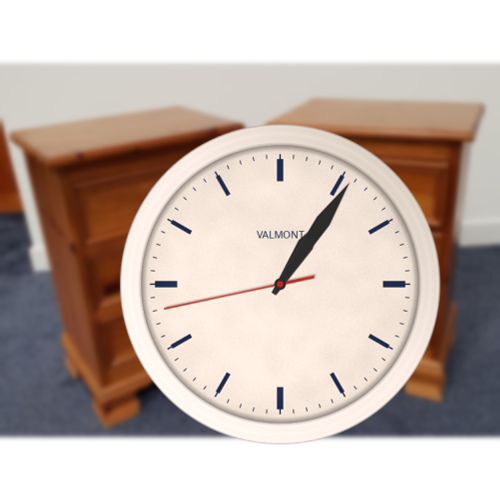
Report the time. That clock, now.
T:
1:05:43
